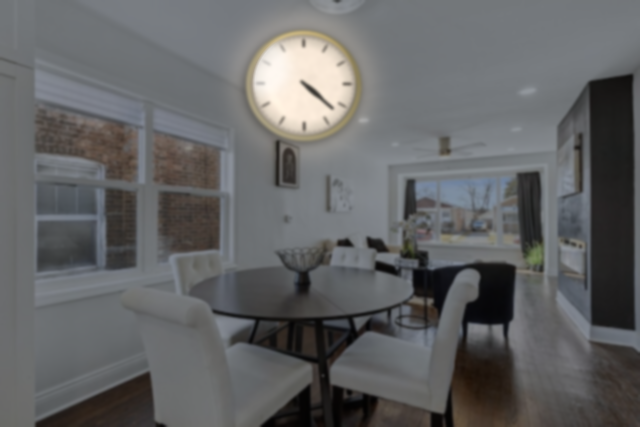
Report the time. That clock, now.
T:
4:22
